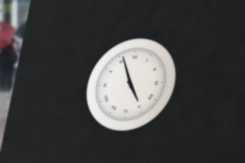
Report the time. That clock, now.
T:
4:56
